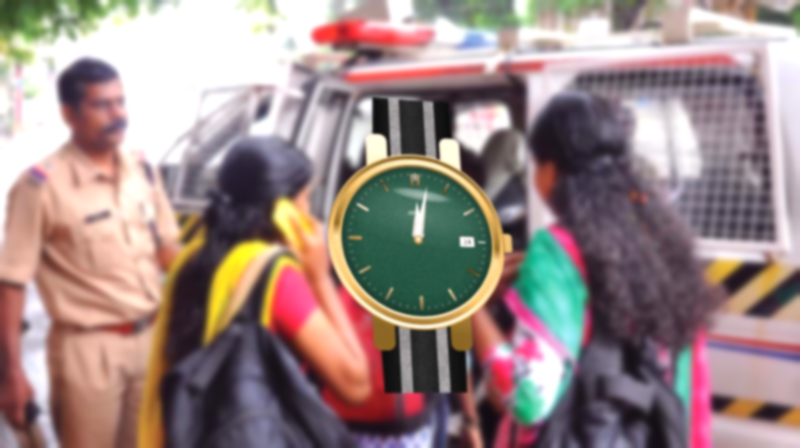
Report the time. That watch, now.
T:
12:02
